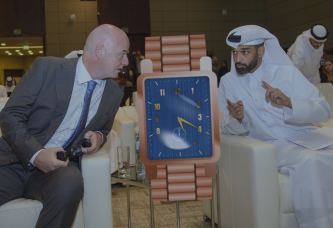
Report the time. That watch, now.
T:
5:20
